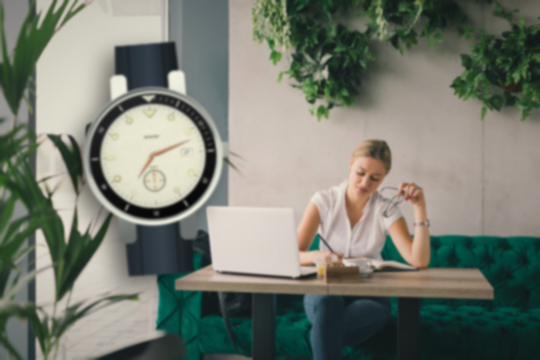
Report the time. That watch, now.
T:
7:12
